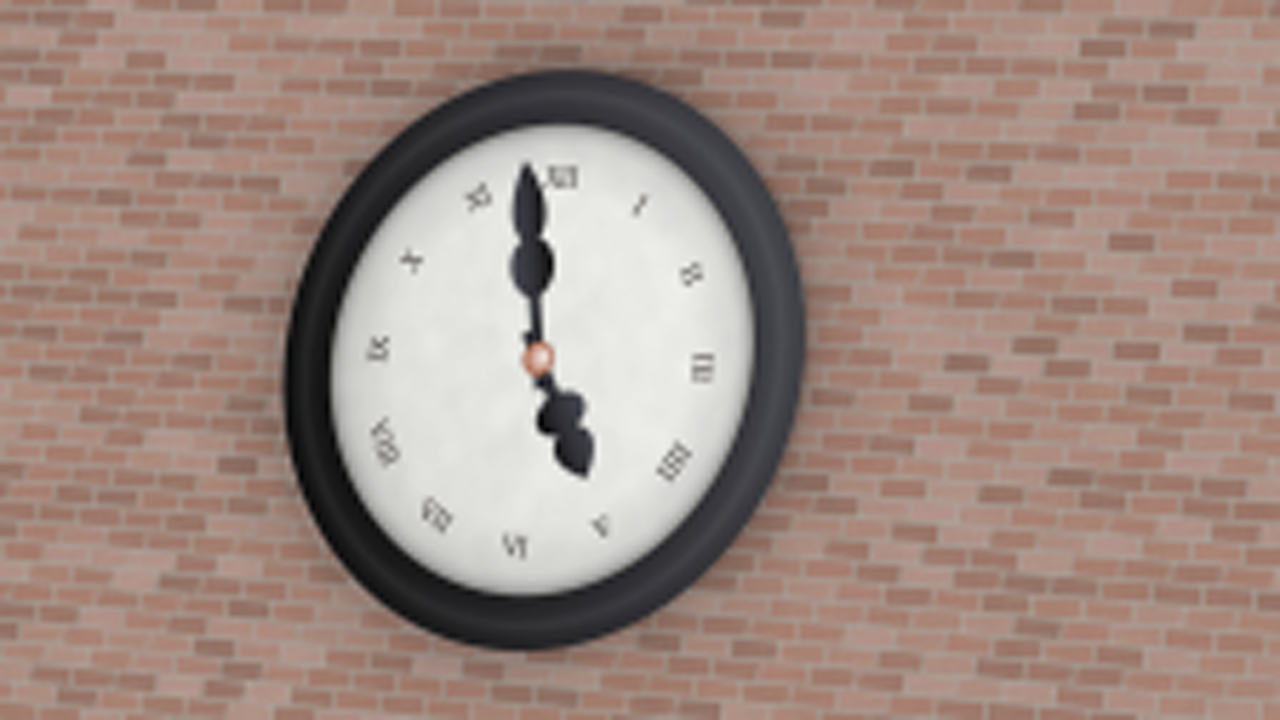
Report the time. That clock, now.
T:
4:58
